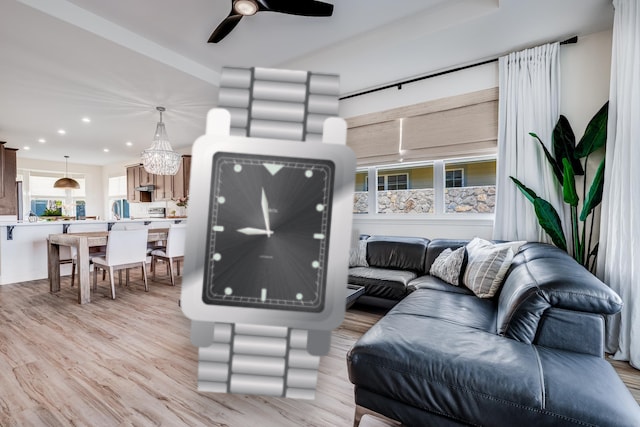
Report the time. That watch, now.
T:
8:58
